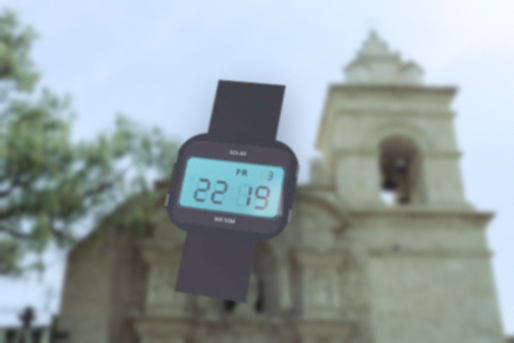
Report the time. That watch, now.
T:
22:19
